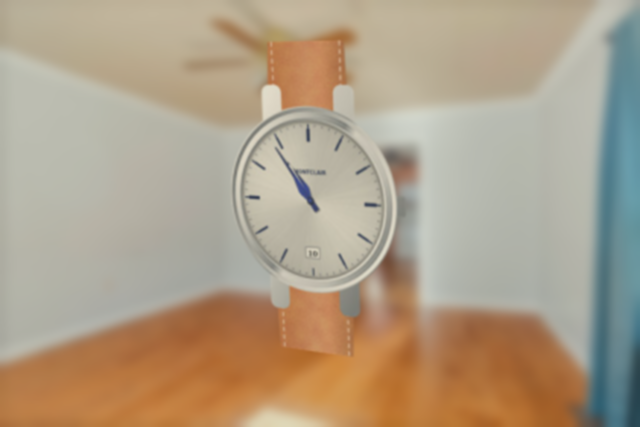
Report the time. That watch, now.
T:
10:54
